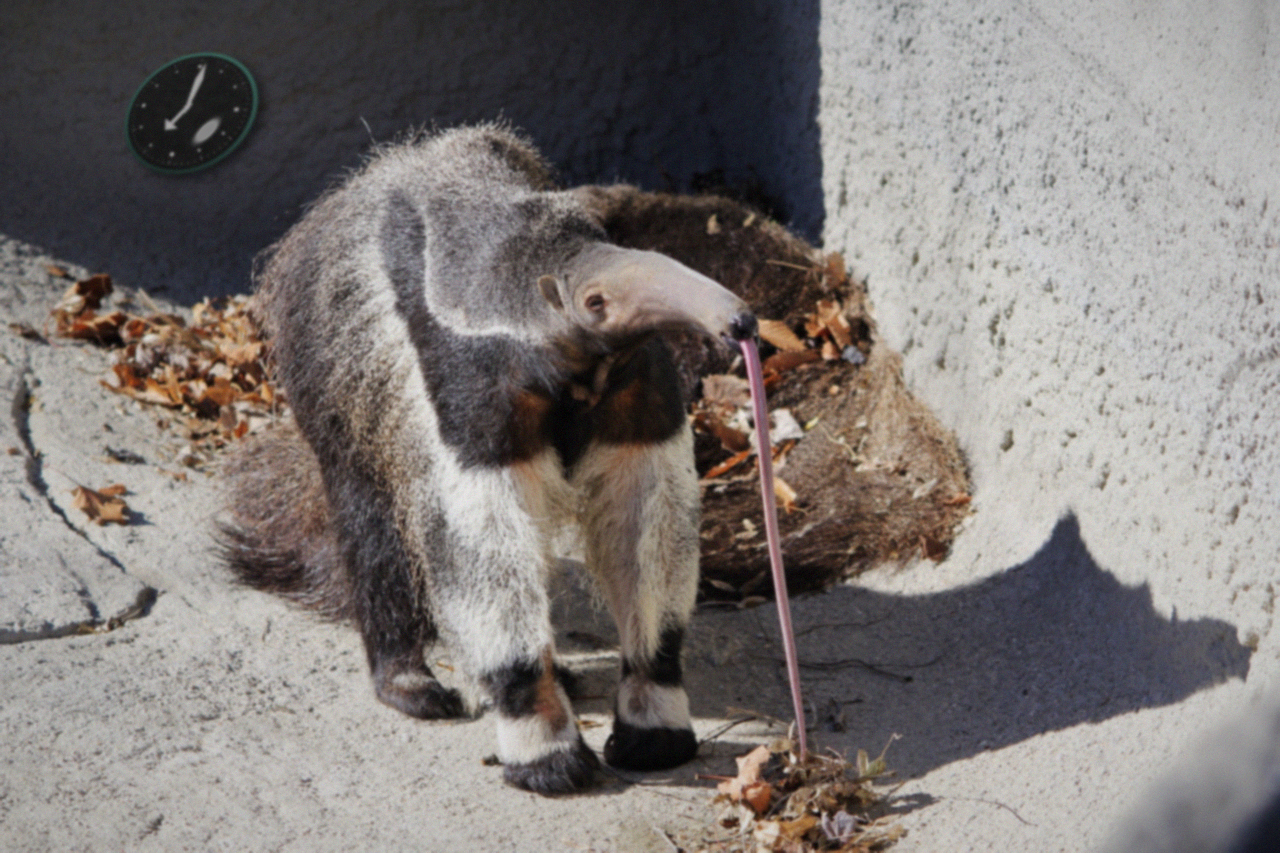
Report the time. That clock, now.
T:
7:01
